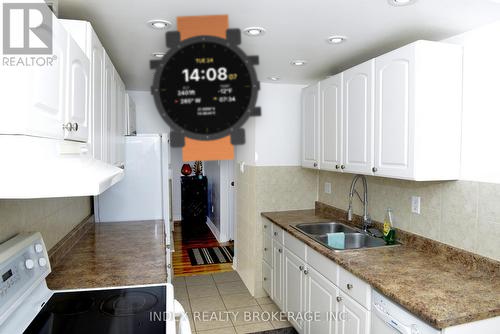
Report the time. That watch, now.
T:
14:08
